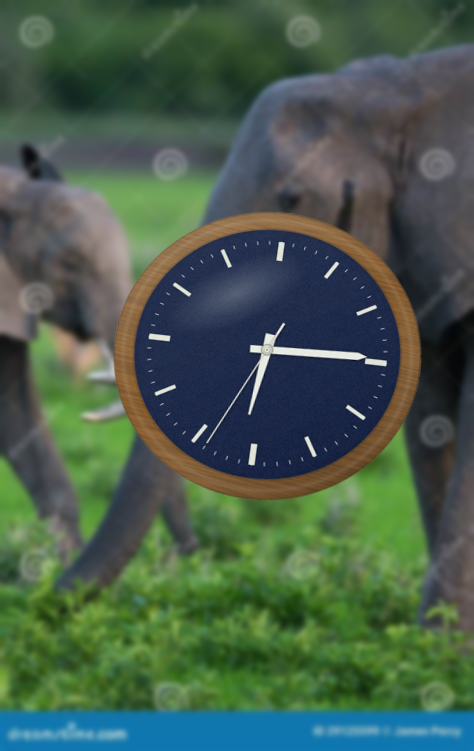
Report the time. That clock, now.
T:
6:14:34
